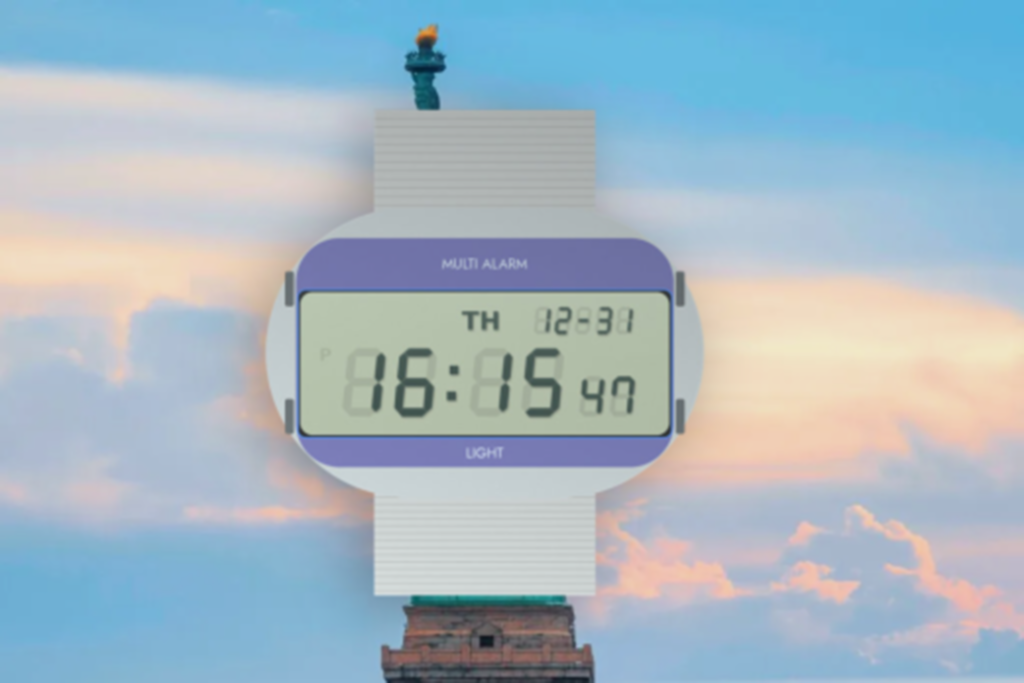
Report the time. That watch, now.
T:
16:15:47
